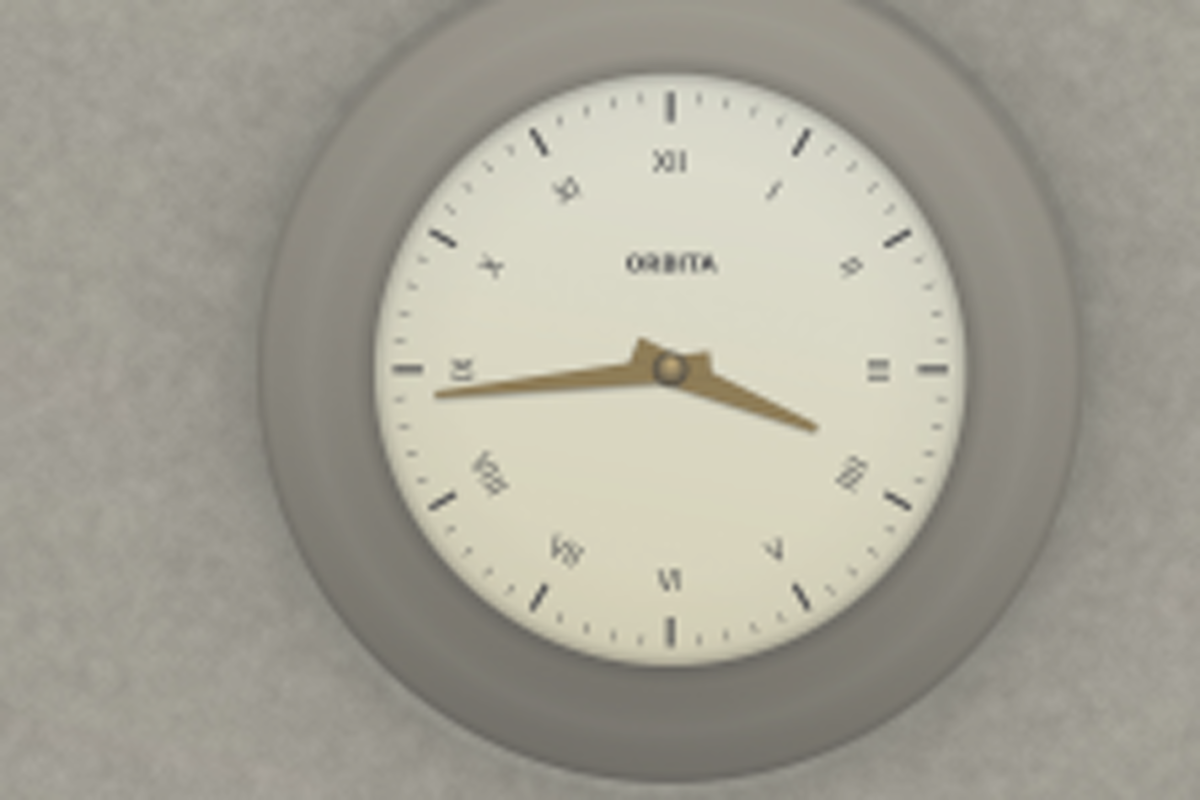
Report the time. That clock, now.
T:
3:44
